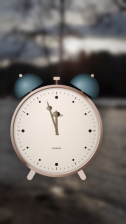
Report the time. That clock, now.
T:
11:57
